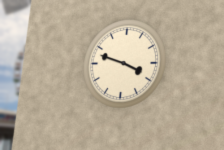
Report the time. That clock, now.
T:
3:48
